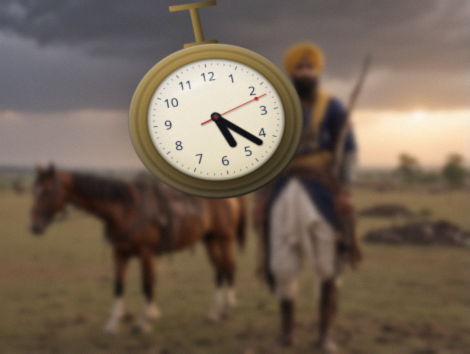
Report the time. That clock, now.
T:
5:22:12
